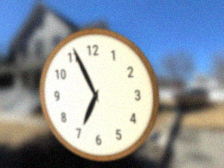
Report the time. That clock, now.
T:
6:56
